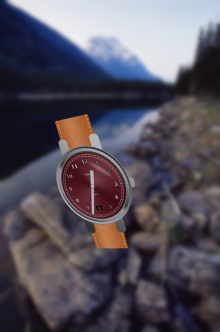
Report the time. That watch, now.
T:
12:33
